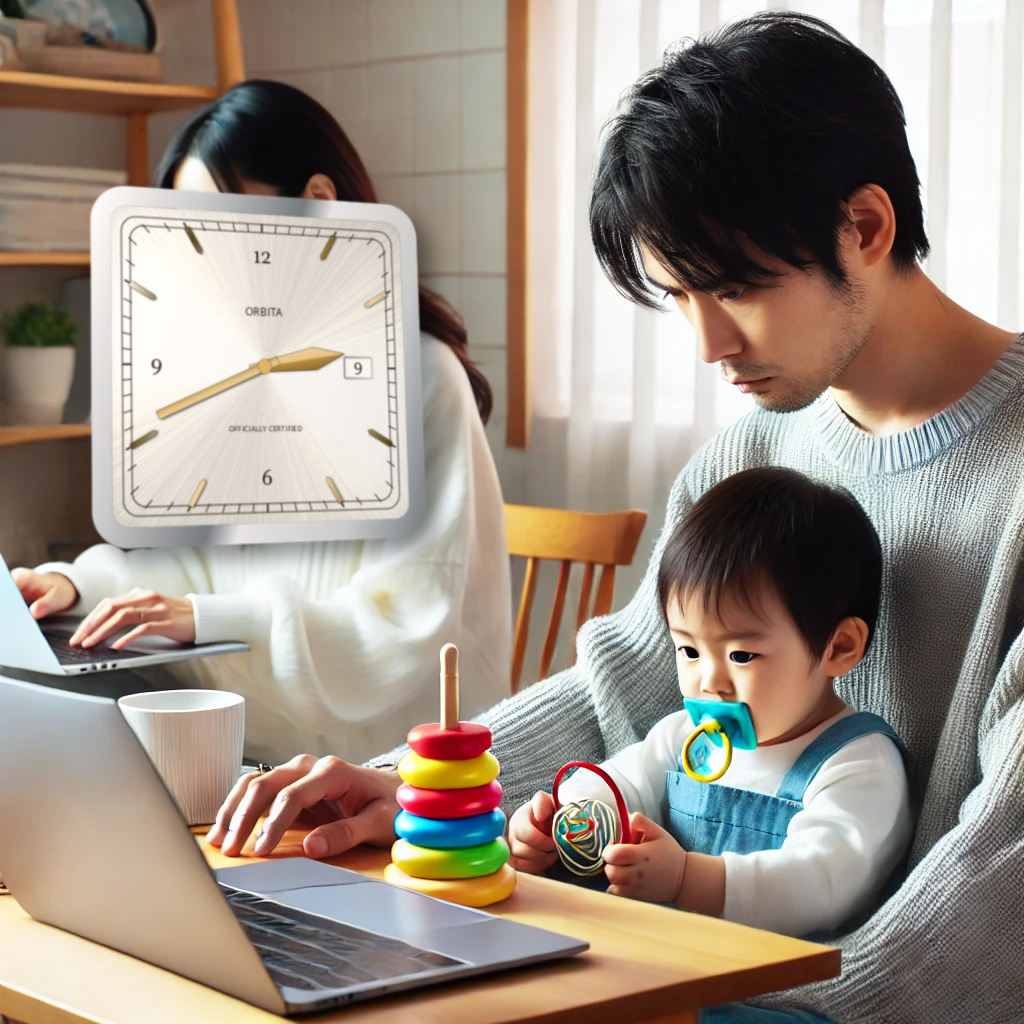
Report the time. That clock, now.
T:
2:41
